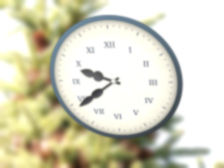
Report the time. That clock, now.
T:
9:39
